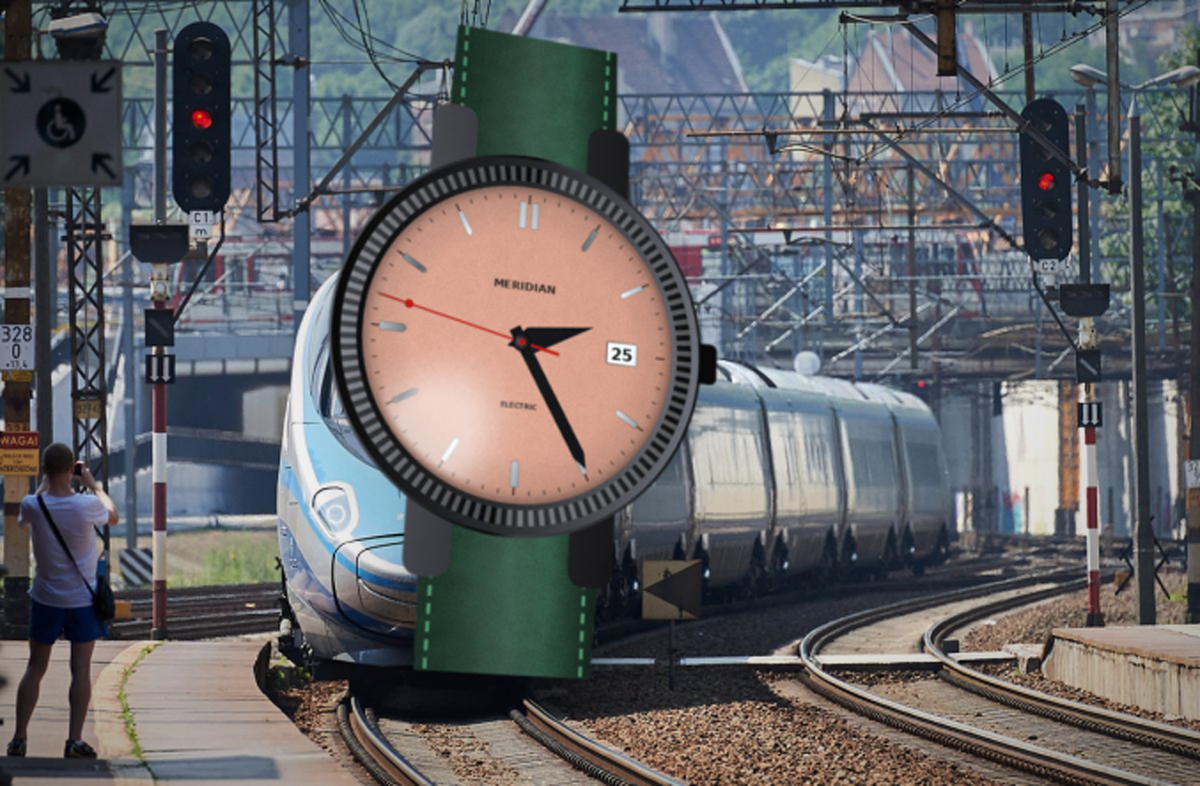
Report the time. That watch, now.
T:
2:24:47
